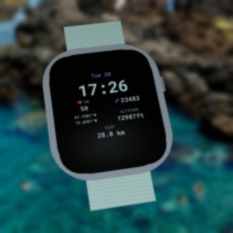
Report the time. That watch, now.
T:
17:26
